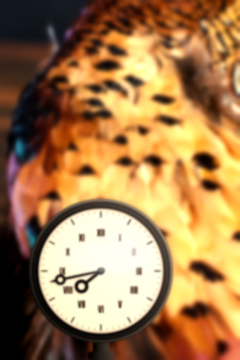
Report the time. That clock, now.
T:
7:43
